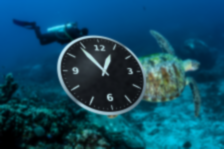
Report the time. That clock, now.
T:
12:54
